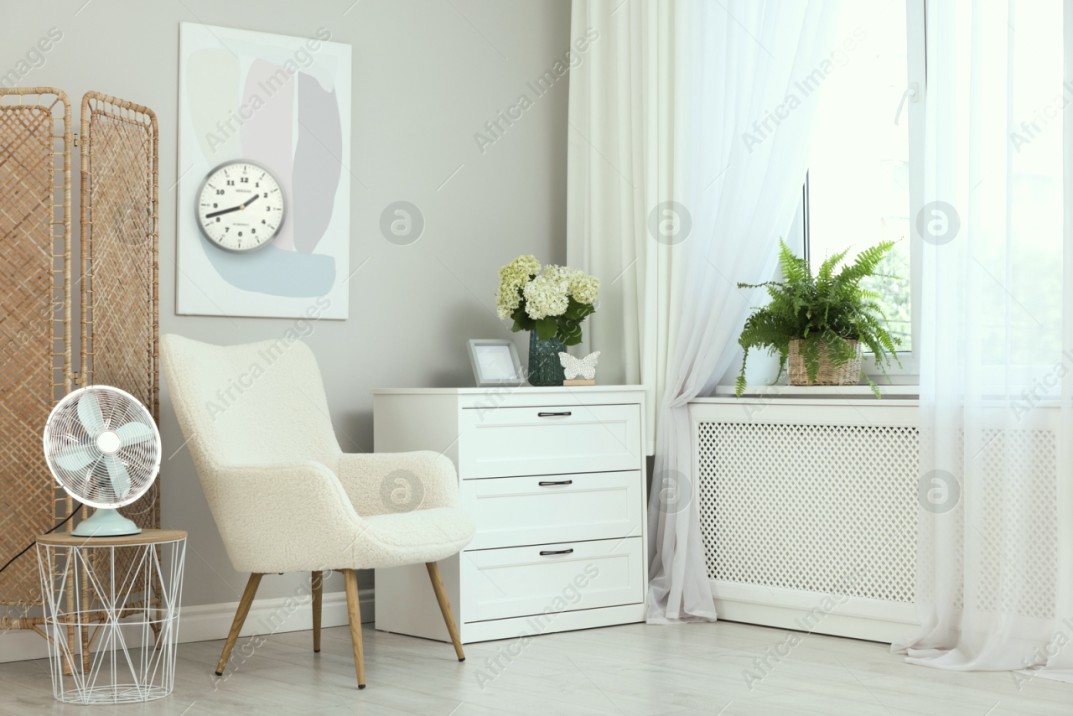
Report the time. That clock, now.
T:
1:42
